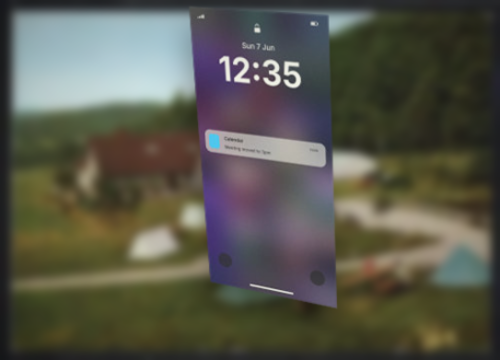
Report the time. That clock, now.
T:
12:35
